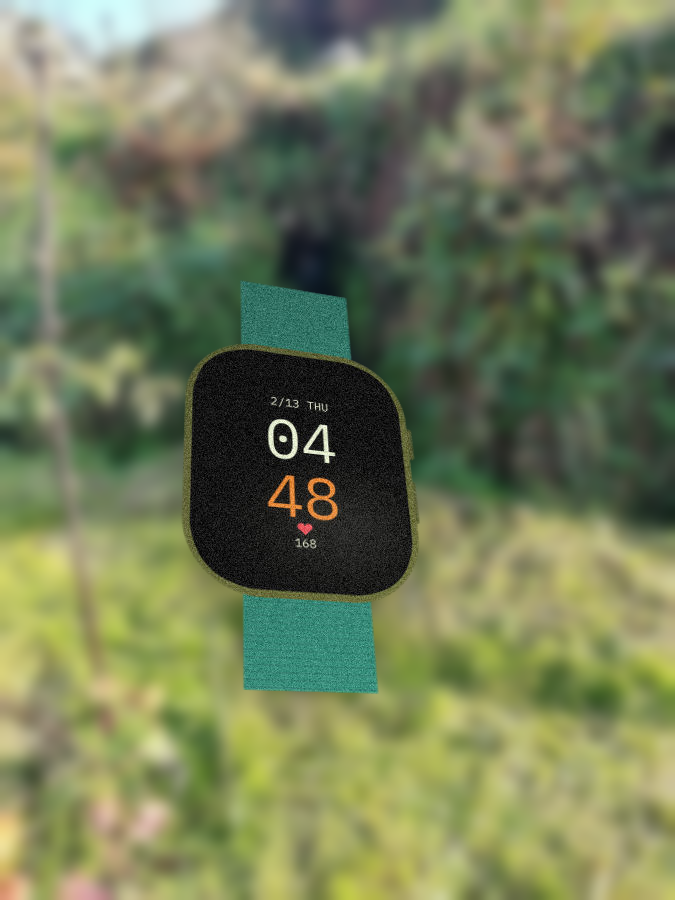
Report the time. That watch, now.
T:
4:48
